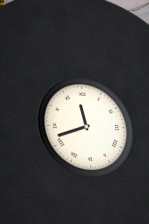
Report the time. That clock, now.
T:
11:42
